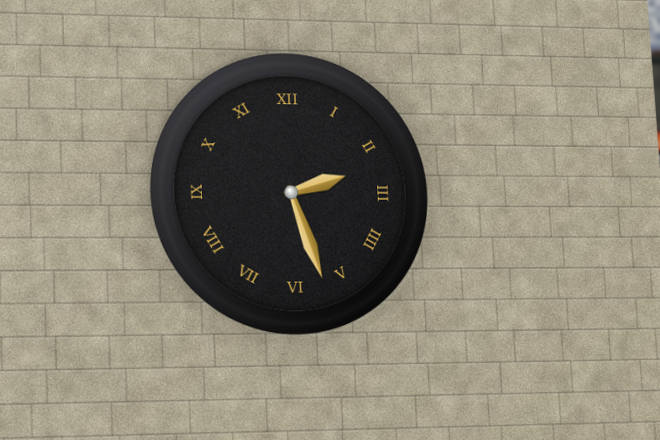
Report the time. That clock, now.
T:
2:27
